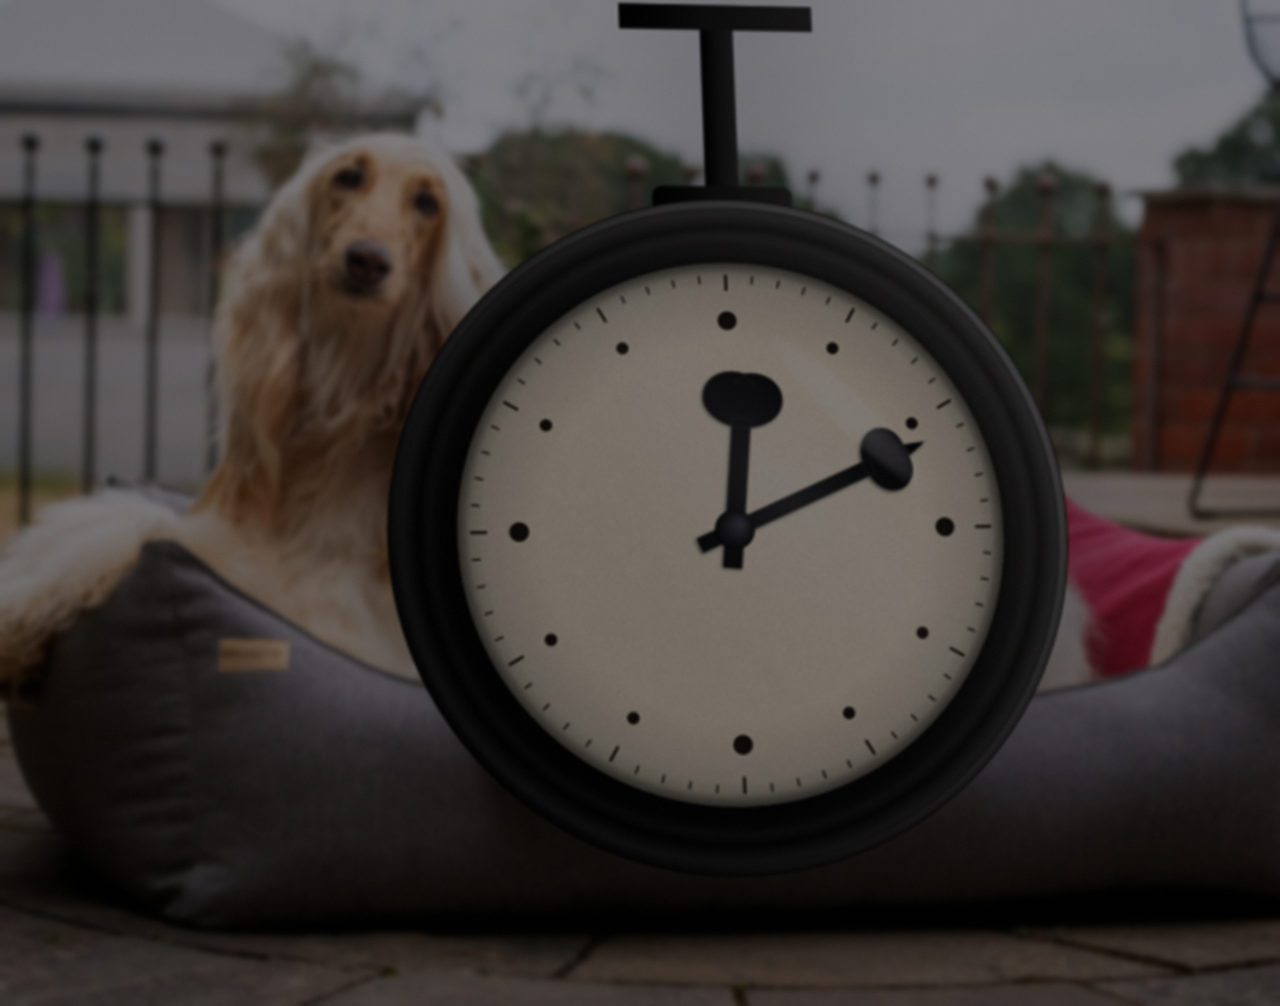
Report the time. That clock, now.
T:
12:11
